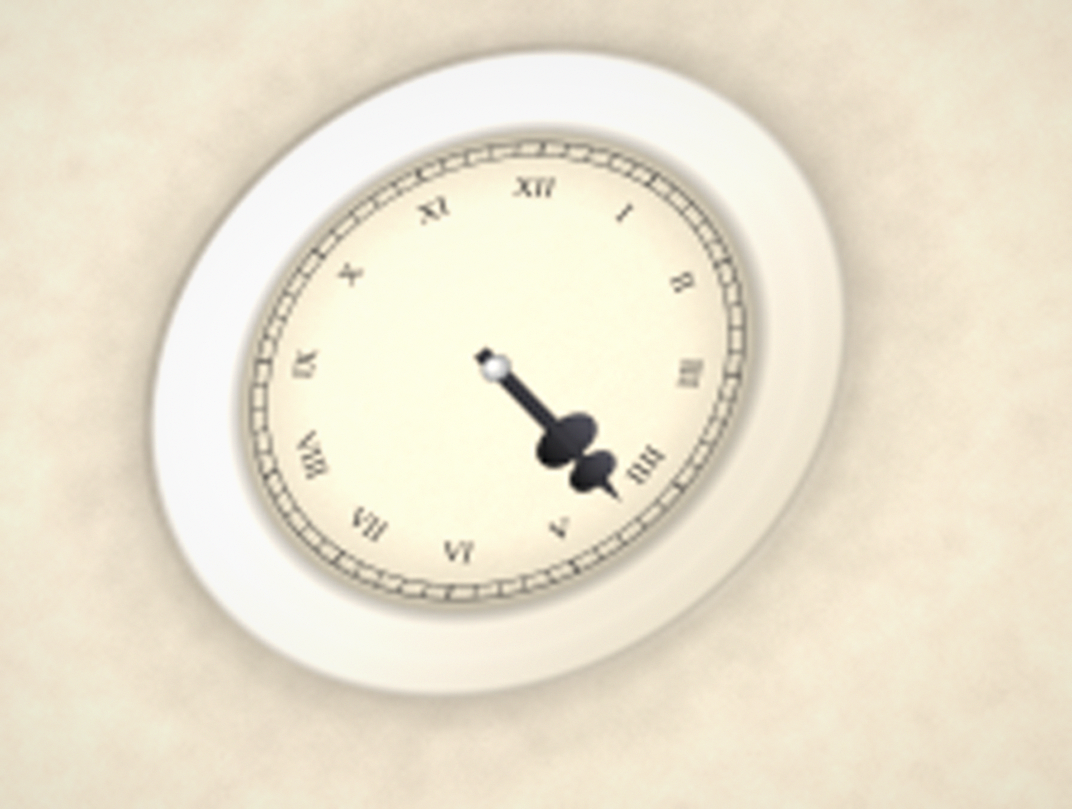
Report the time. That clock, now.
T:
4:22
